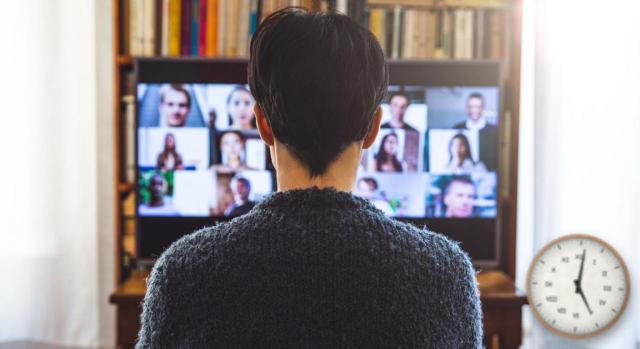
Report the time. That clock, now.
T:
5:01
